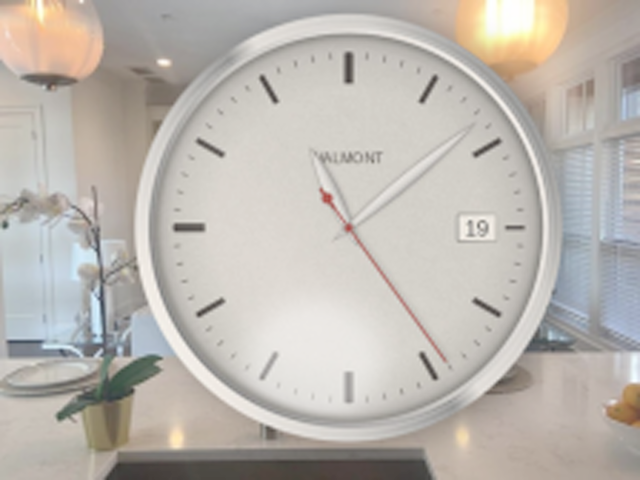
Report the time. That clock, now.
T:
11:08:24
